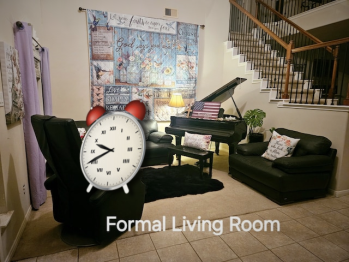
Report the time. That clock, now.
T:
9:41
